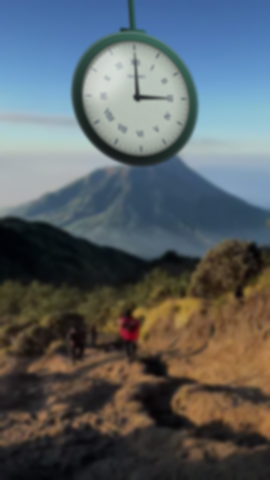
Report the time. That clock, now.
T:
3:00
